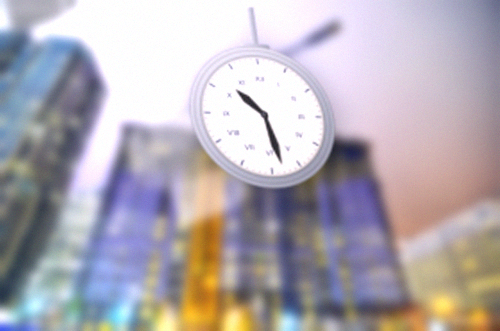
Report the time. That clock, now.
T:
10:28
